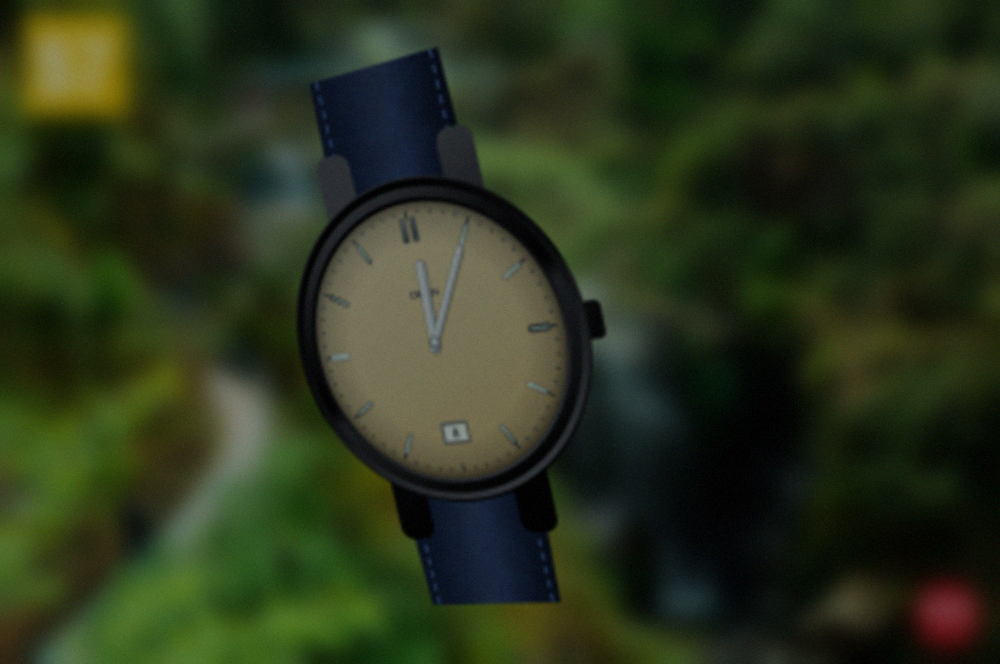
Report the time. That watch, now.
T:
12:05
